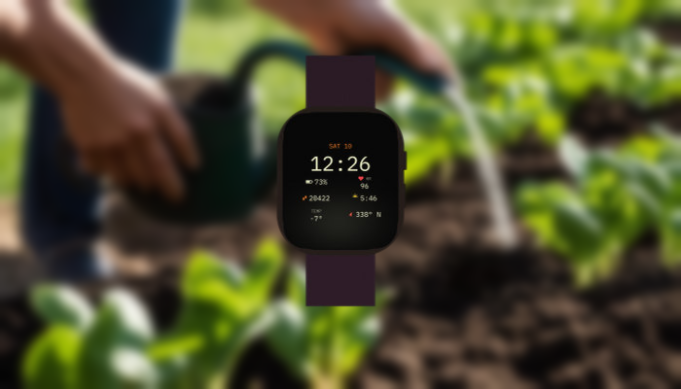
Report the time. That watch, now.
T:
12:26
